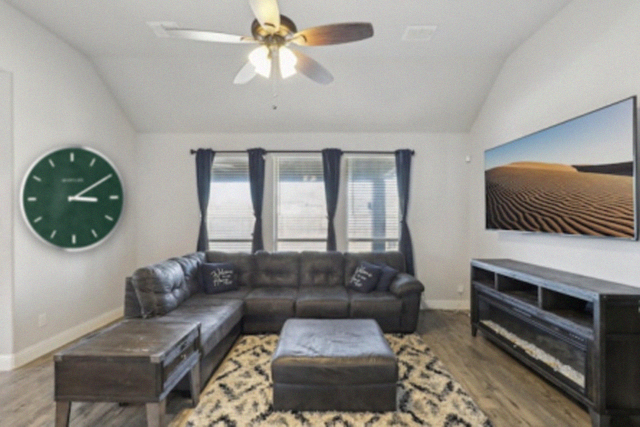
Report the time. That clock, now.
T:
3:10
